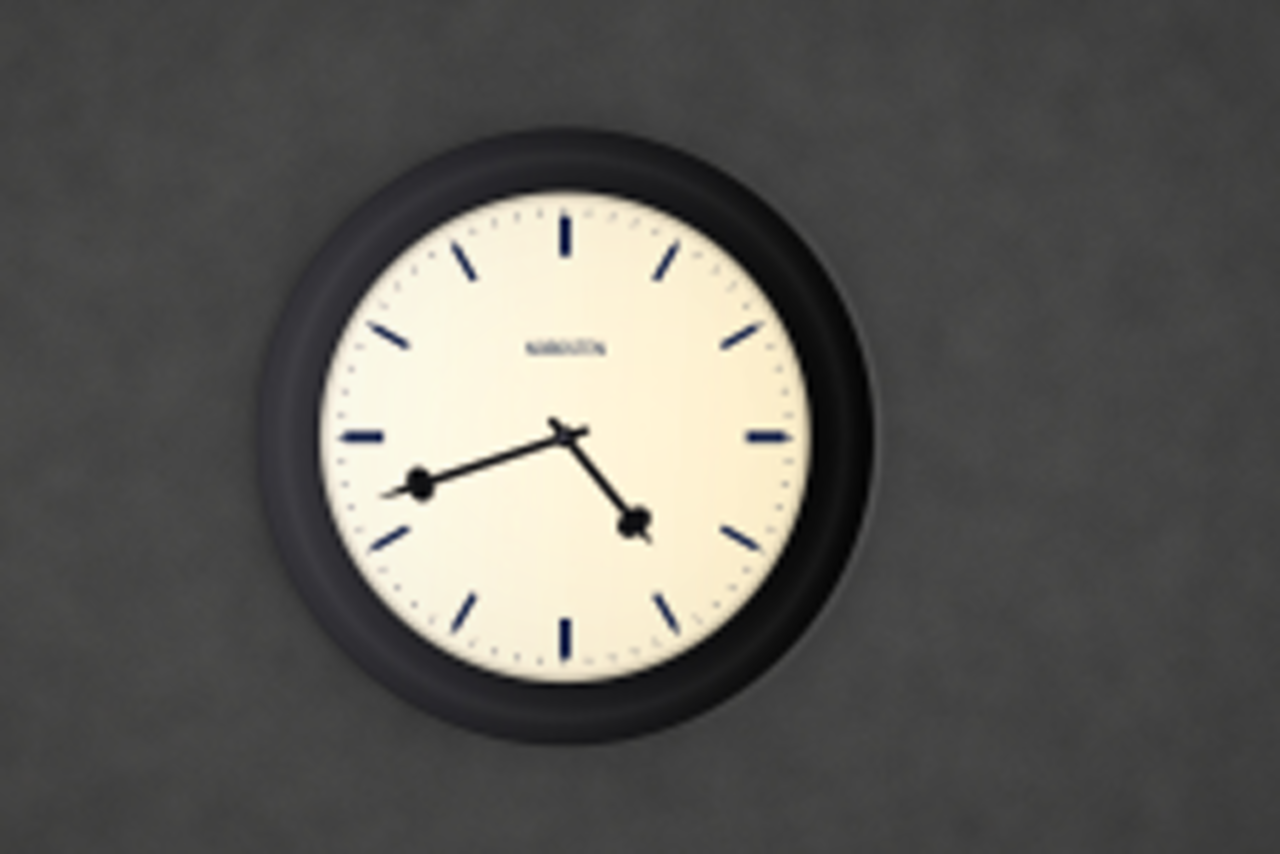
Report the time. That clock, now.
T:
4:42
